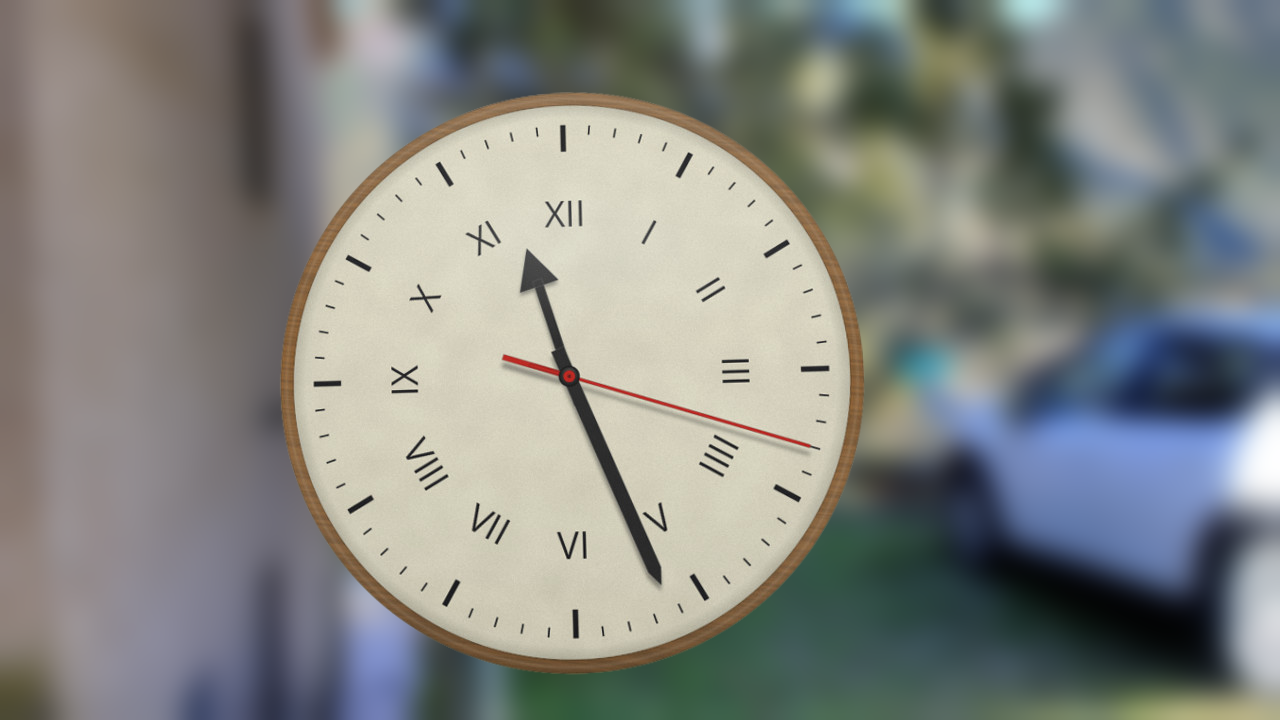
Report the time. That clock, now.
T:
11:26:18
